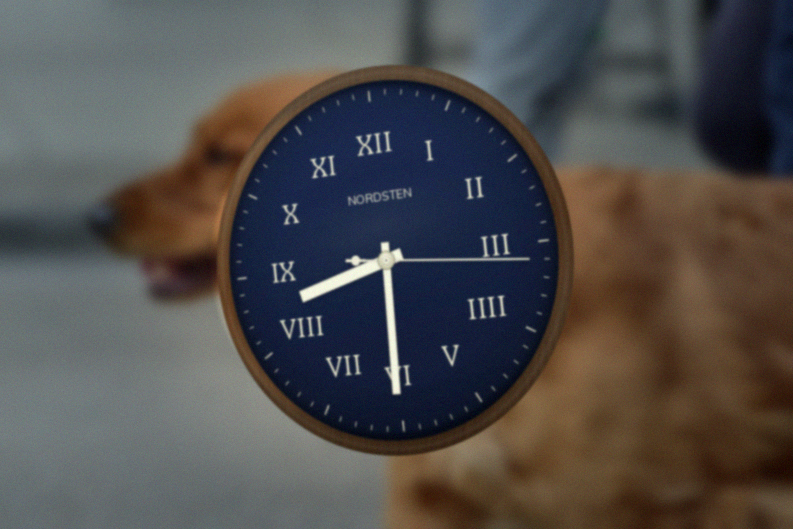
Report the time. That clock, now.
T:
8:30:16
